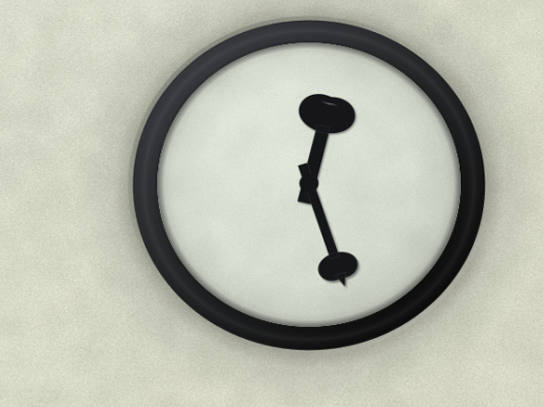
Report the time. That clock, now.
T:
12:27
